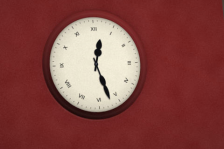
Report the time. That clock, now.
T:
12:27
